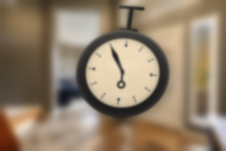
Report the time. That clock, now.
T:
5:55
